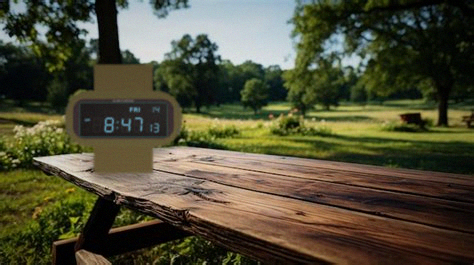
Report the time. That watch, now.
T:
8:47
